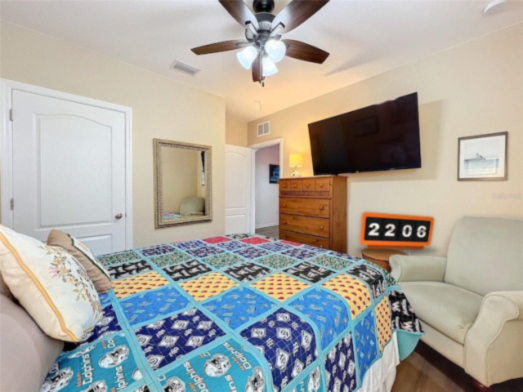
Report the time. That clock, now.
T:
22:06
